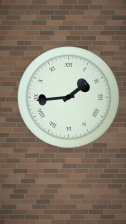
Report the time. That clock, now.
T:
1:44
